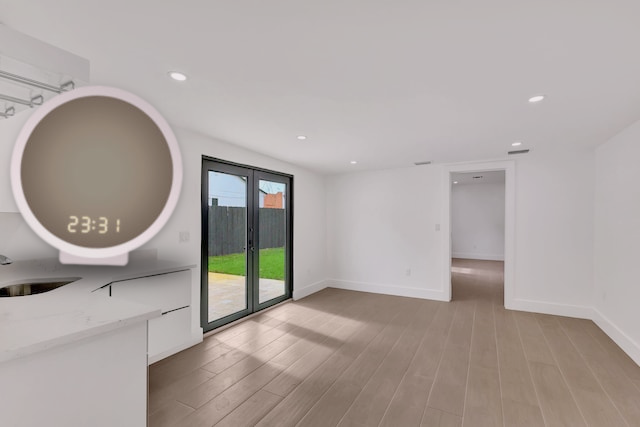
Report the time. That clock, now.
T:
23:31
